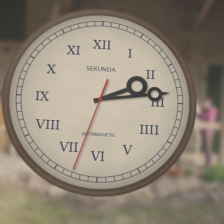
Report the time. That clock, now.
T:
2:13:33
